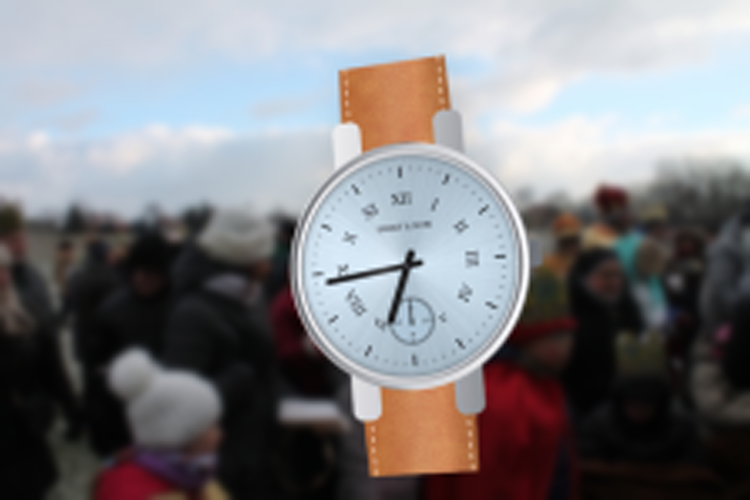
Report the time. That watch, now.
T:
6:44
